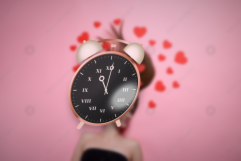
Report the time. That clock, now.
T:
11:01
